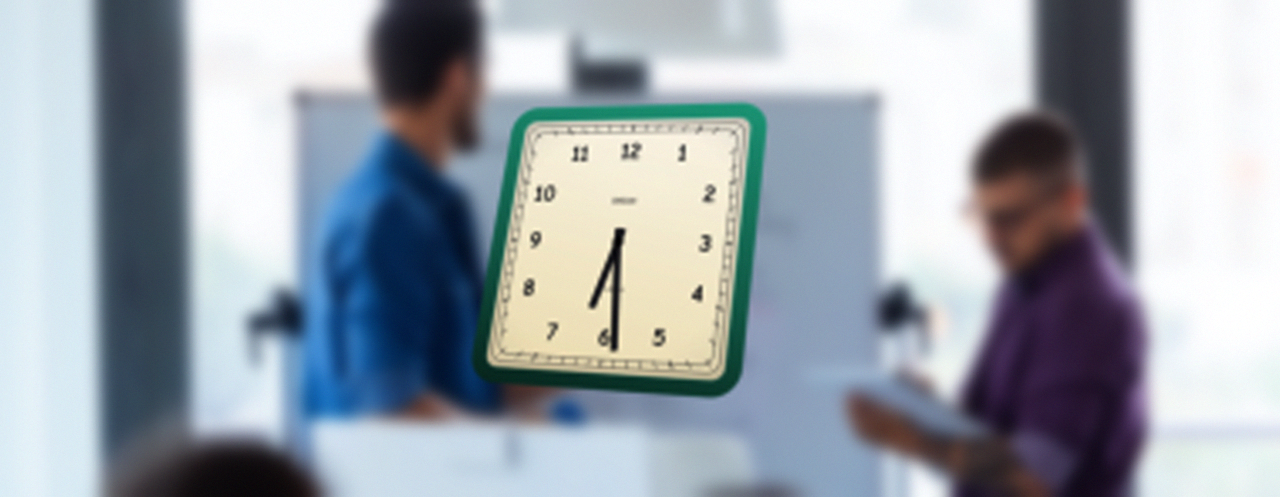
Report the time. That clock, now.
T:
6:29
